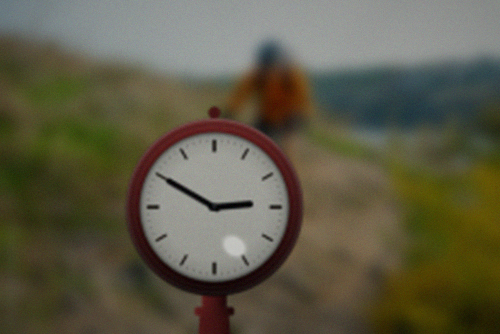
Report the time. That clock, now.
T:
2:50
